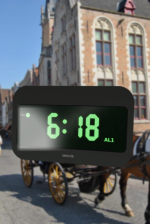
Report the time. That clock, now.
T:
6:18
